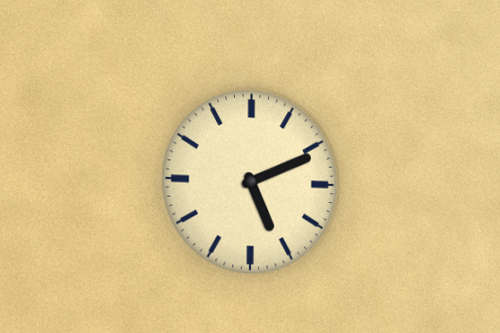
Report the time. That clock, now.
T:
5:11
